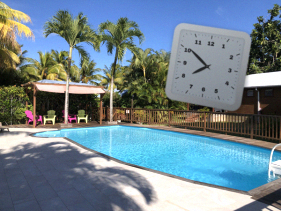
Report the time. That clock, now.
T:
7:51
